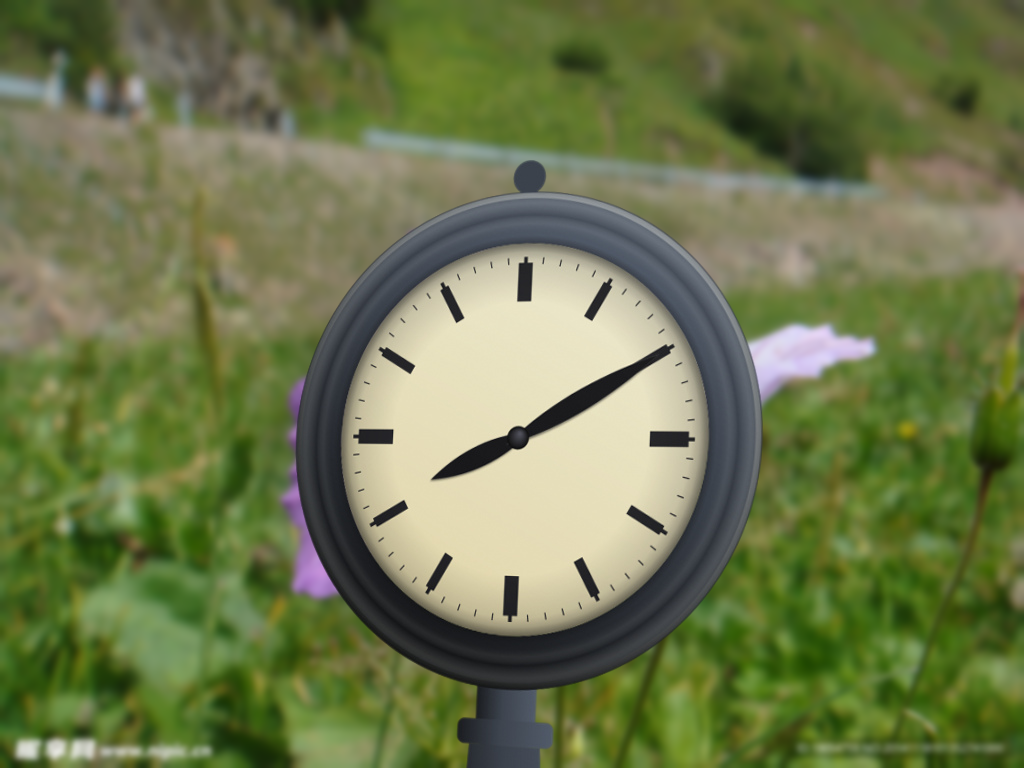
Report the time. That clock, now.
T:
8:10
